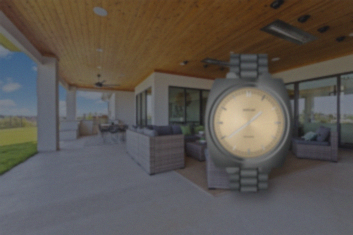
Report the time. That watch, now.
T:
1:39
